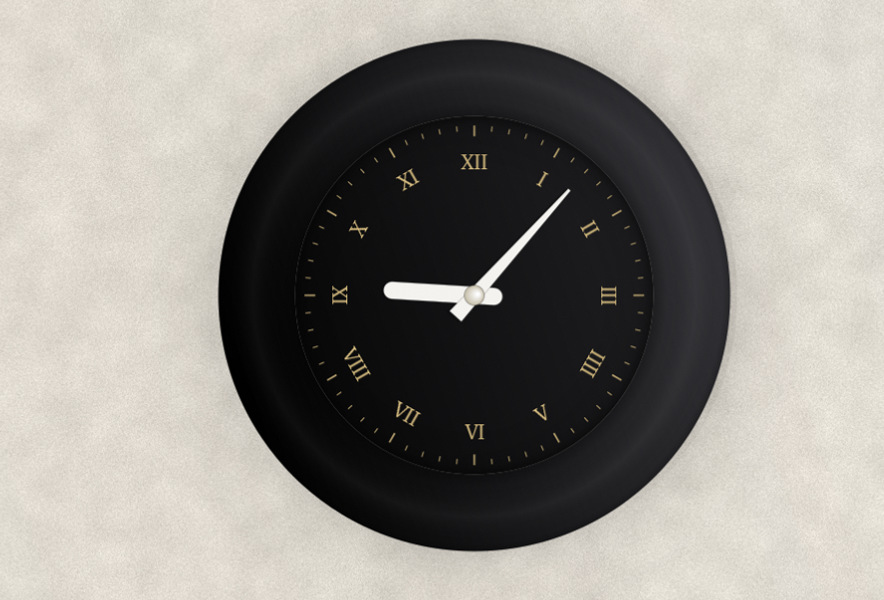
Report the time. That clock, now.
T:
9:07
